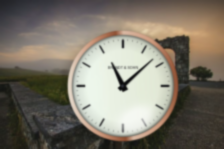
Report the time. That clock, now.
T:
11:08
